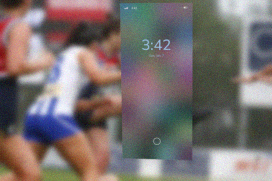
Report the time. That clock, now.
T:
3:42
